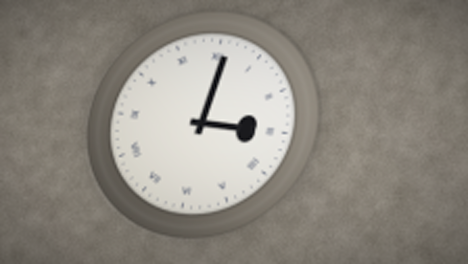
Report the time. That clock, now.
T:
3:01
